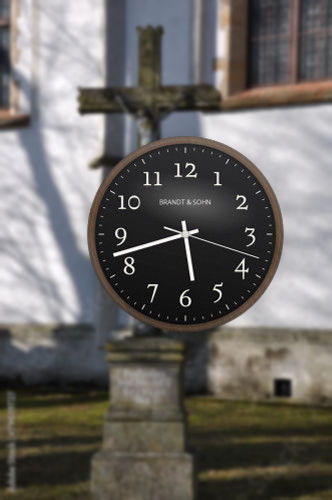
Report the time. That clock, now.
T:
5:42:18
